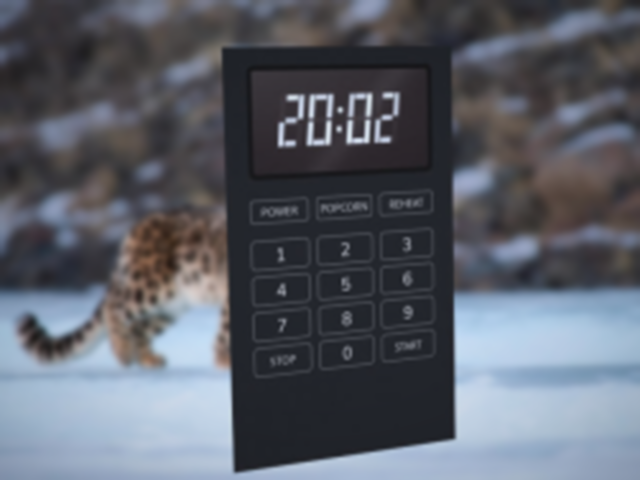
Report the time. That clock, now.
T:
20:02
